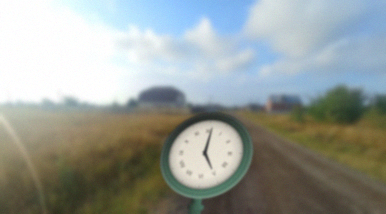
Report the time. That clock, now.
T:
5:01
